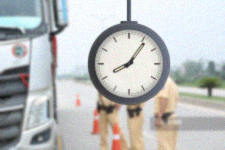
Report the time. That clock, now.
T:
8:06
